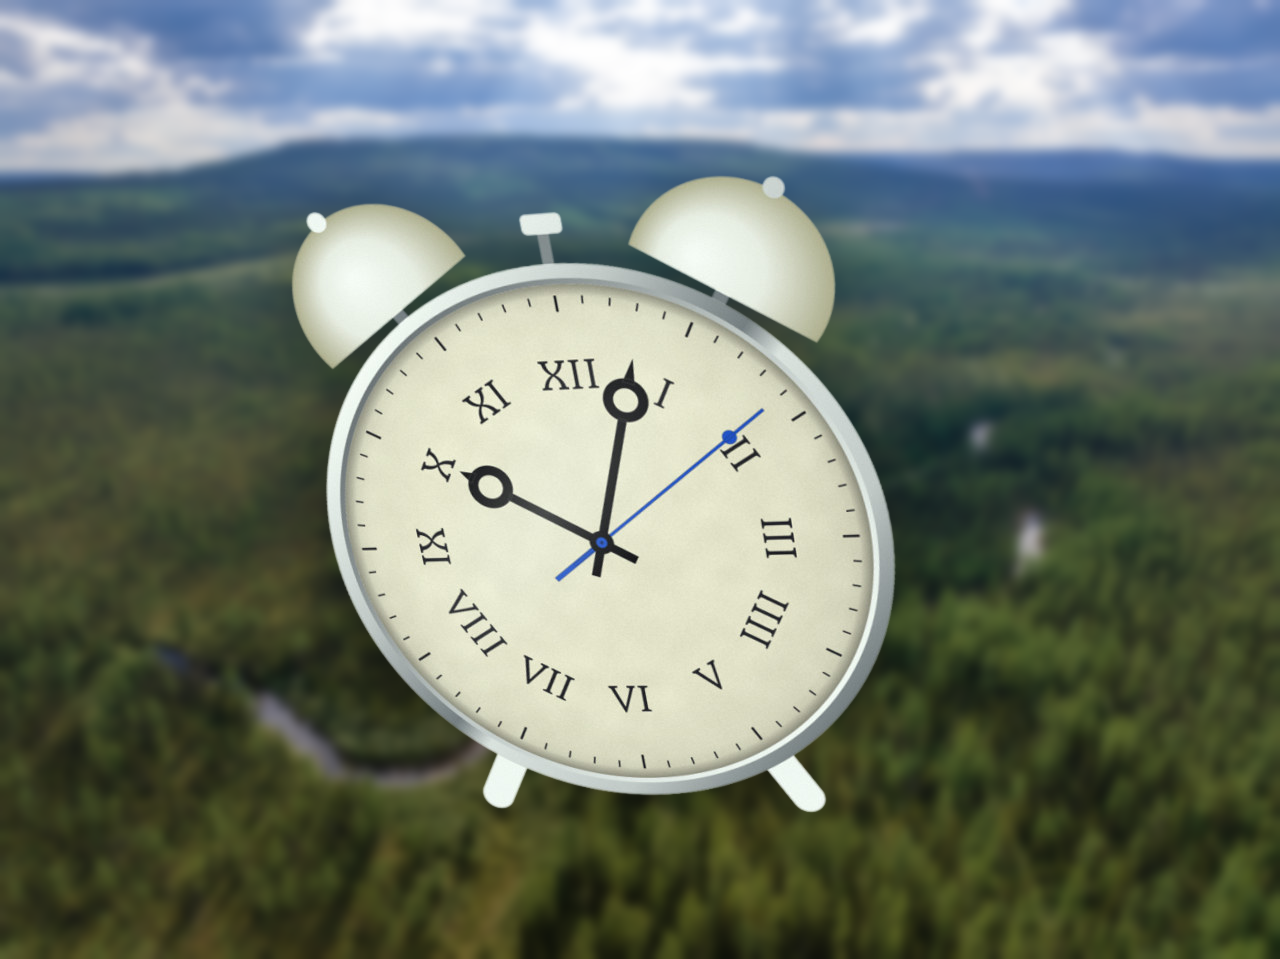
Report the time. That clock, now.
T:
10:03:09
